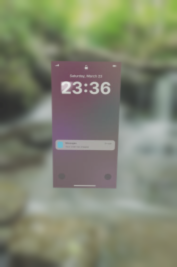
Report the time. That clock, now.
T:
23:36
